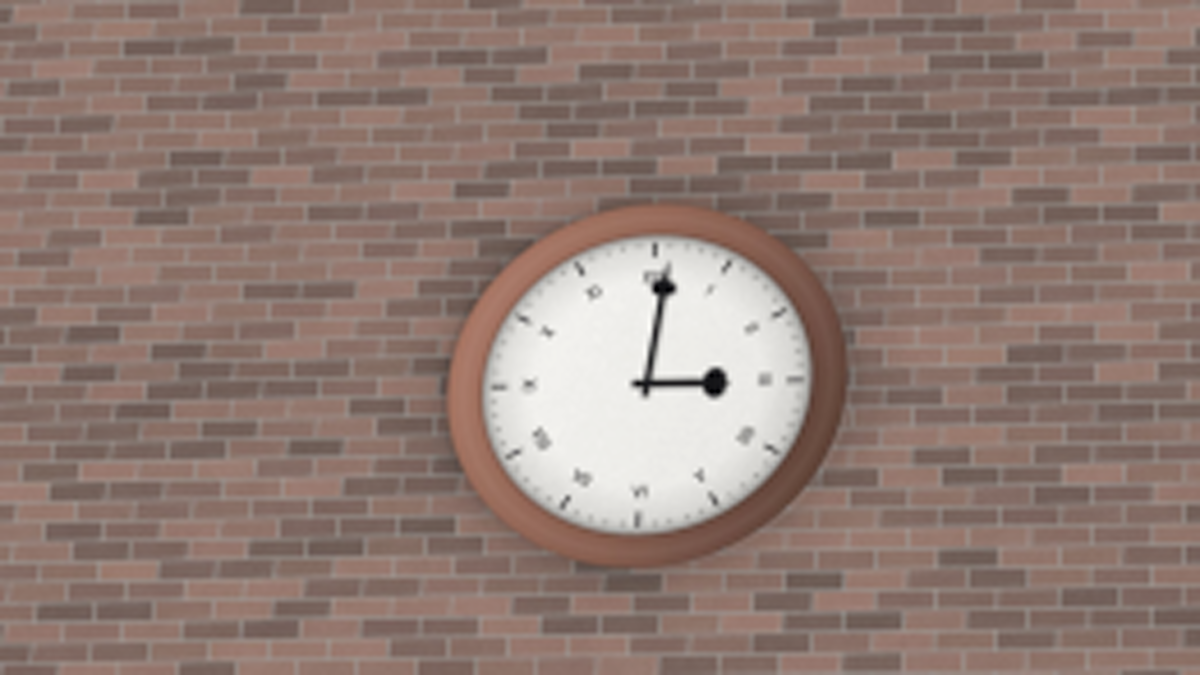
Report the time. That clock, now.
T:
3:01
